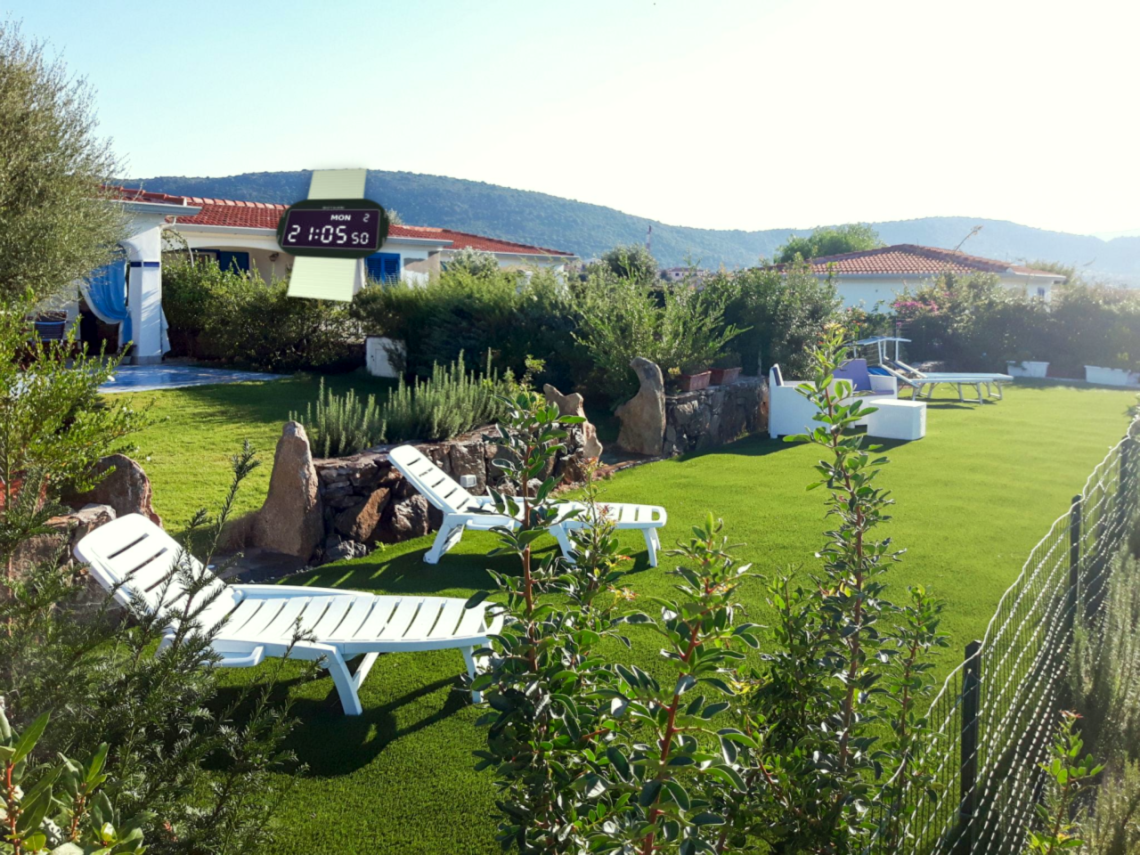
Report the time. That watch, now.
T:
21:05:50
